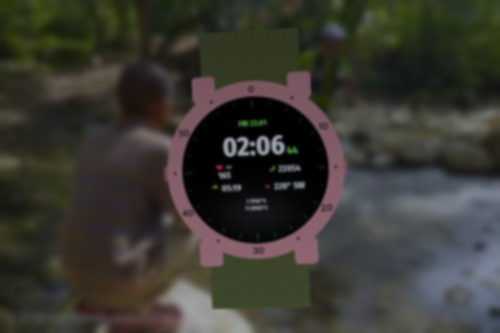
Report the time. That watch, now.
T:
2:06
